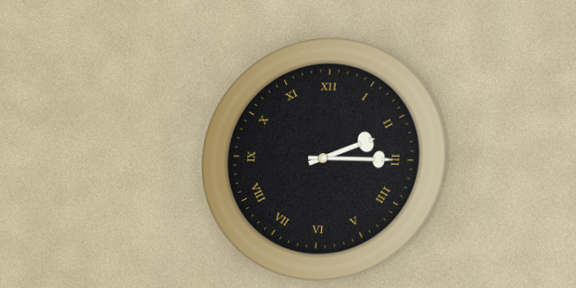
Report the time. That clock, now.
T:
2:15
